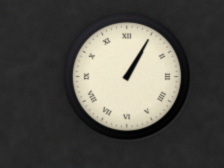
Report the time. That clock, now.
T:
1:05
